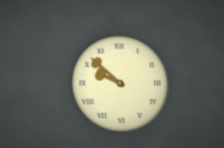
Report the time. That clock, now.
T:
9:52
